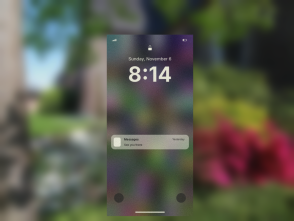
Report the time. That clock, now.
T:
8:14
